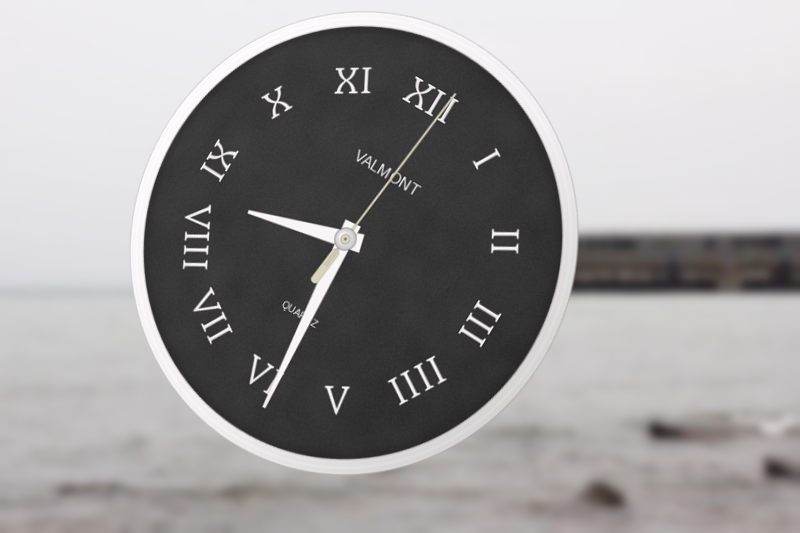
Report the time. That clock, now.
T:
8:29:01
